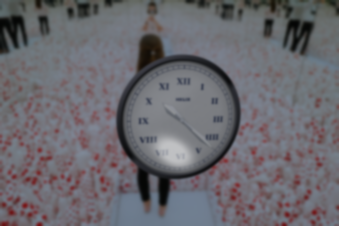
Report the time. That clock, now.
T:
10:22
